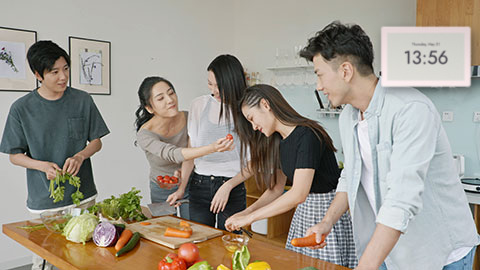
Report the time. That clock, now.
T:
13:56
